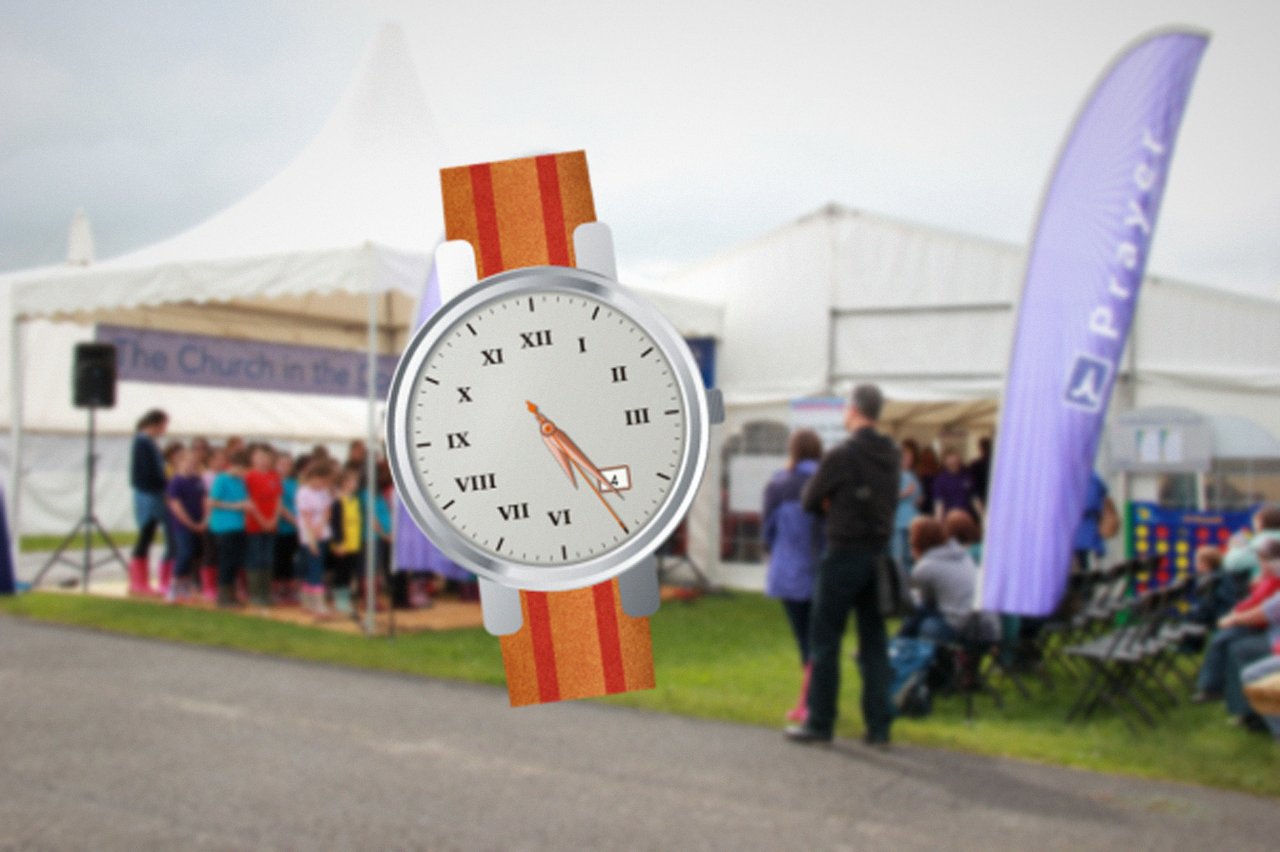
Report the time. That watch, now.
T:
5:23:25
